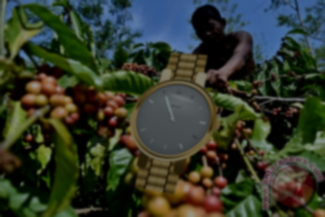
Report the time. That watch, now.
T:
10:55
